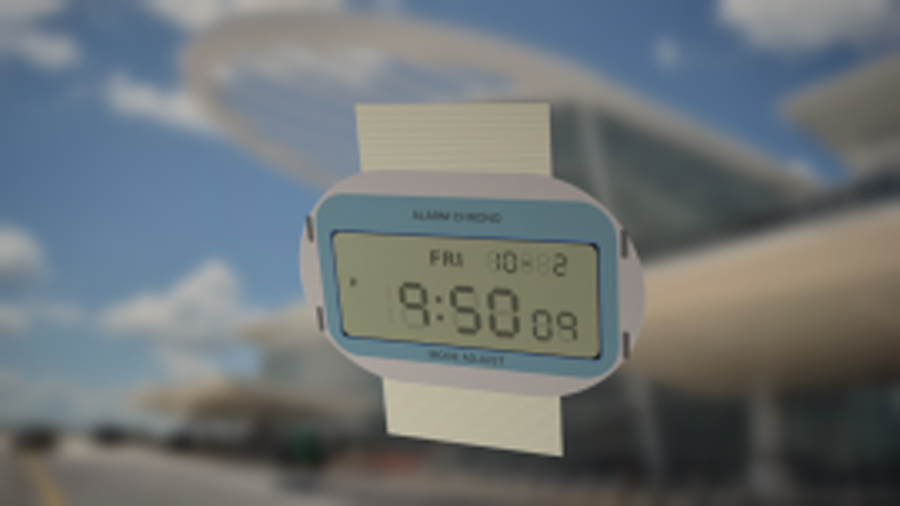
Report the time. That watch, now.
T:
9:50:09
